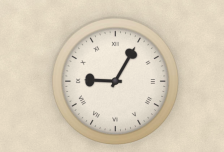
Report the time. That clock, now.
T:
9:05
